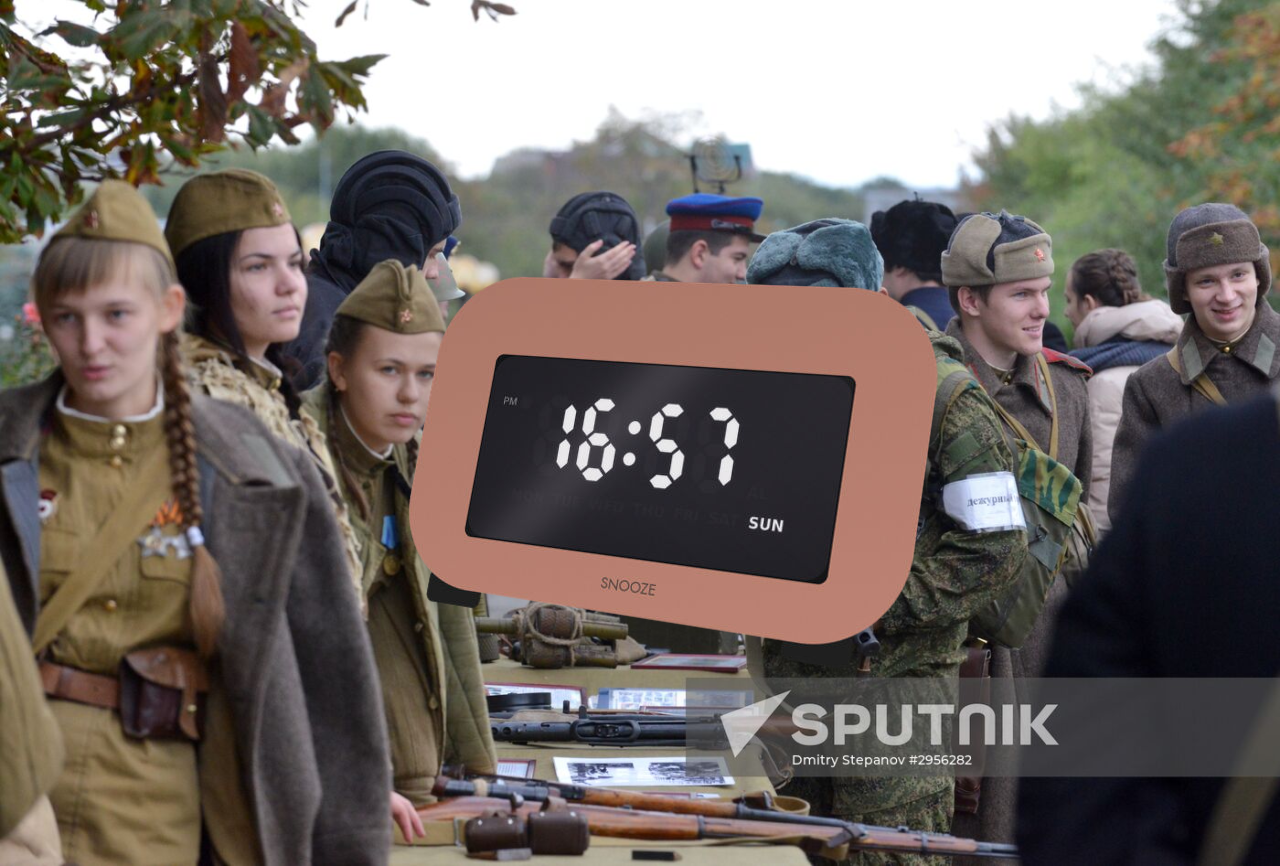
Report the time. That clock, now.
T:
16:57
